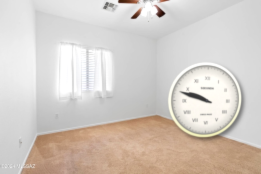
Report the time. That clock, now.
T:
9:48
